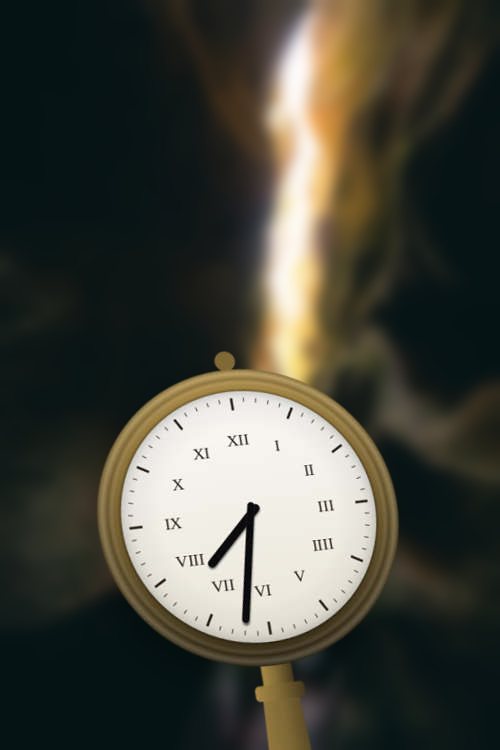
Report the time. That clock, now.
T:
7:32
